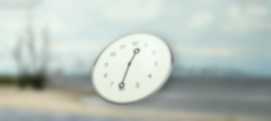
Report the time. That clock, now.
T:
12:31
